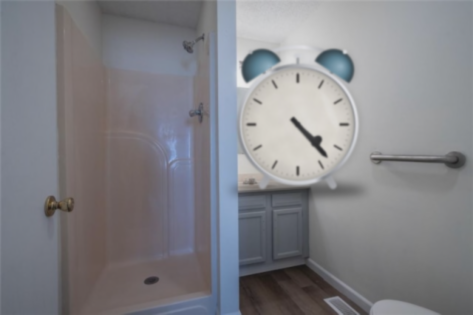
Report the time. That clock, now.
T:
4:23
